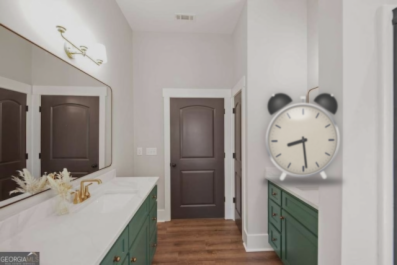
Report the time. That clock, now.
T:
8:29
